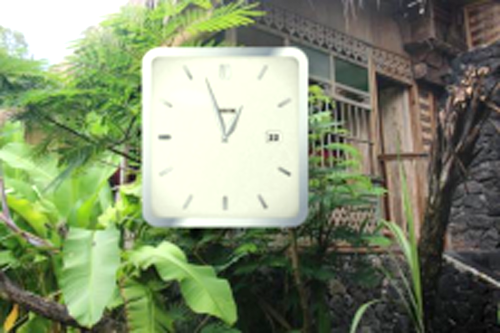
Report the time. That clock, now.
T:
12:57
